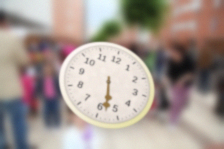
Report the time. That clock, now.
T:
5:28
